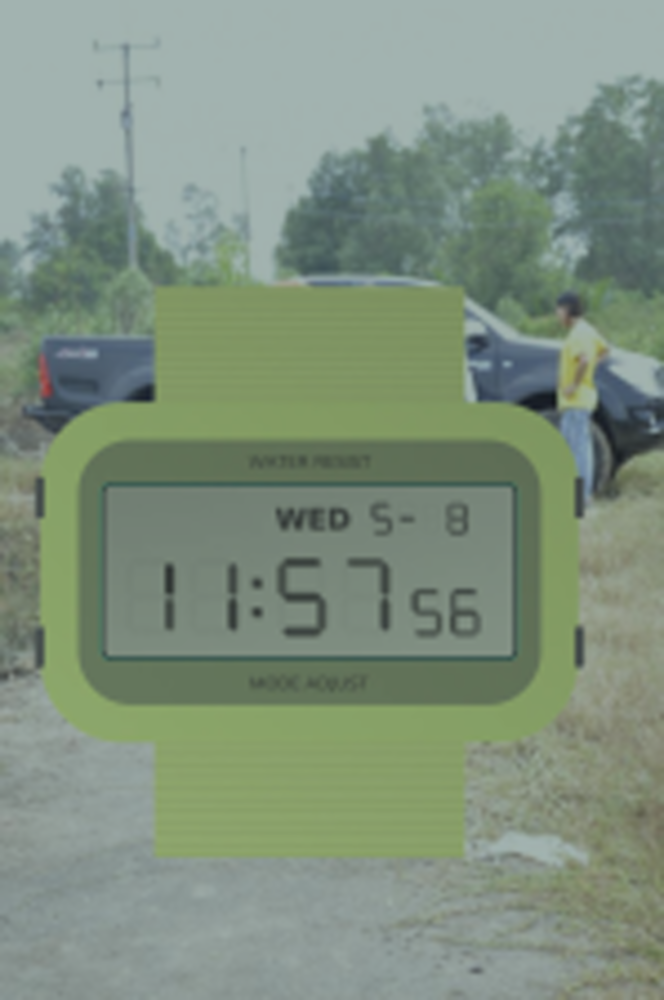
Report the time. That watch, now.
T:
11:57:56
